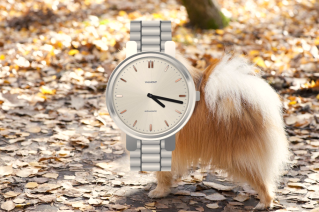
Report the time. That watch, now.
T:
4:17
